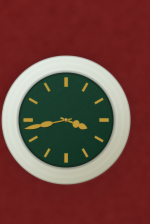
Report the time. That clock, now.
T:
3:43
